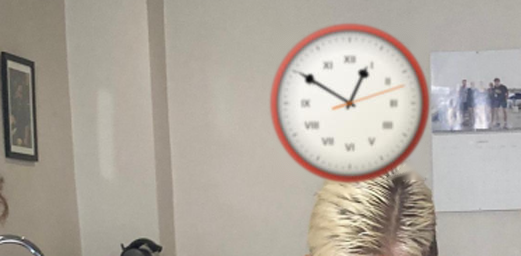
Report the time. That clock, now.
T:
12:50:12
